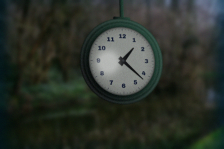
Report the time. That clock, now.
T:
1:22
